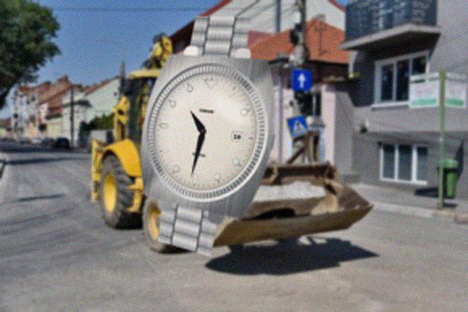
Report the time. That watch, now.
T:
10:31
